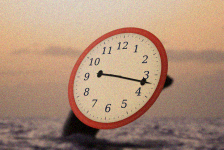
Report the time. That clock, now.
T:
9:17
